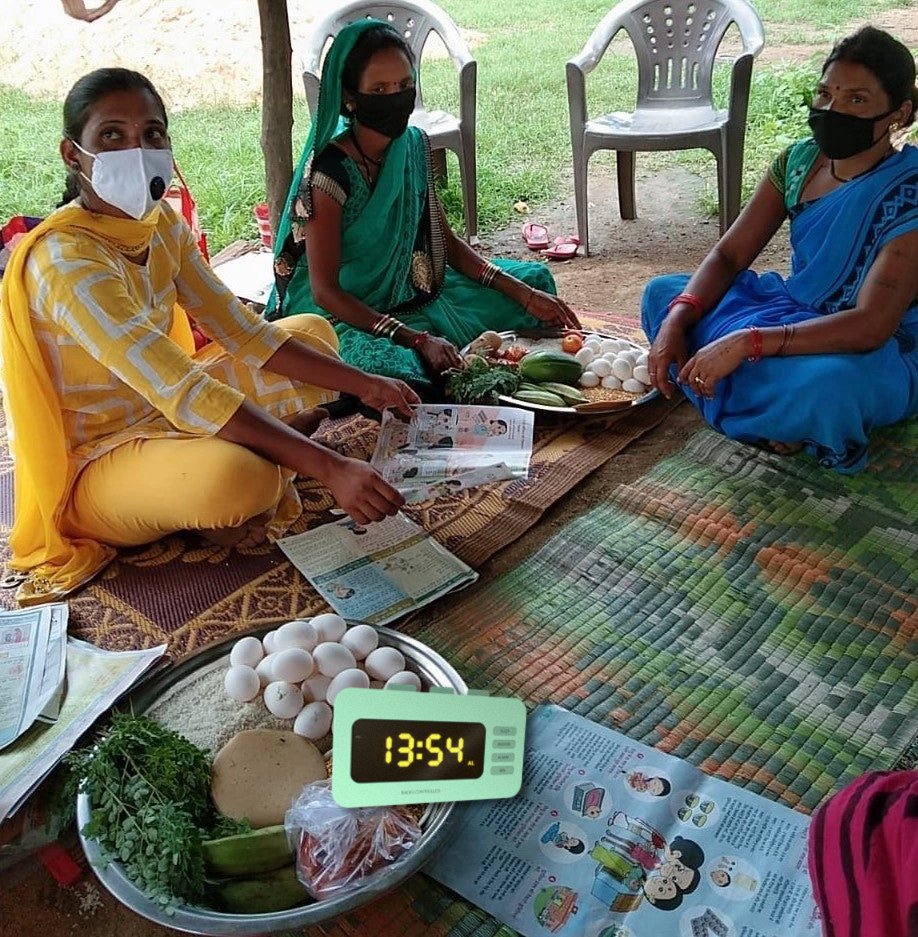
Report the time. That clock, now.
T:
13:54
